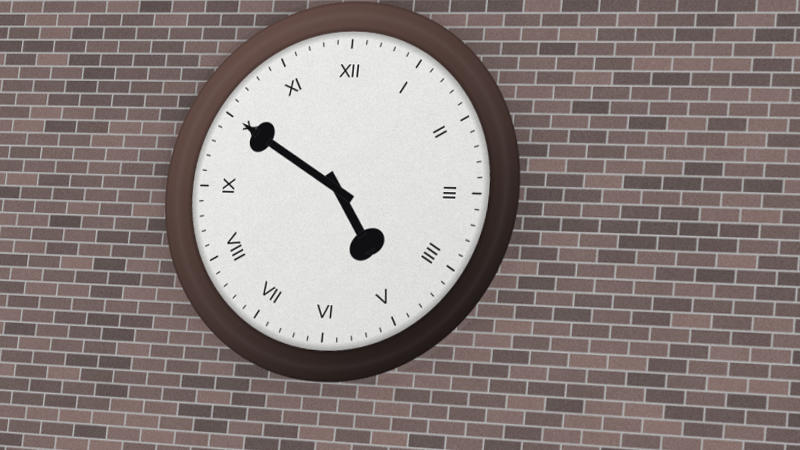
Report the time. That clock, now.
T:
4:50
